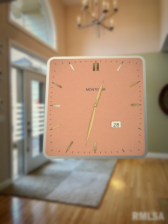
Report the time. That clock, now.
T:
12:32
